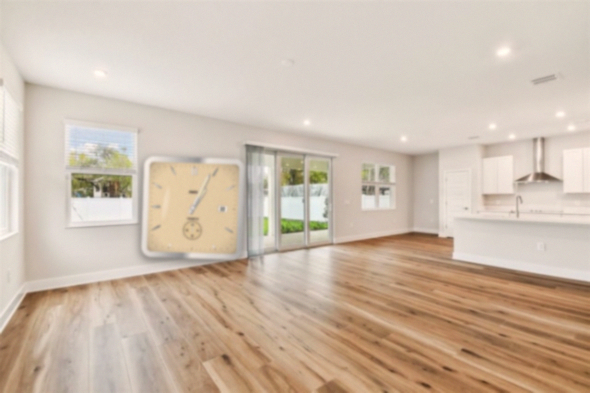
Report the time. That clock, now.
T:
1:04
